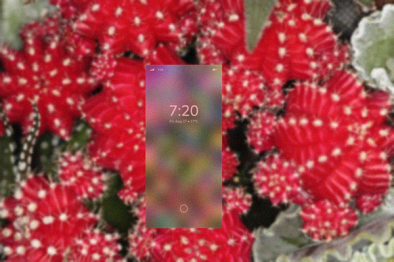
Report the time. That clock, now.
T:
7:20
